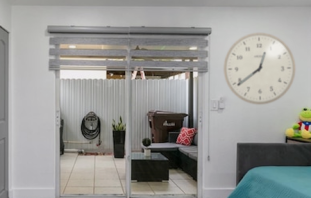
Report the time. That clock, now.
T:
12:39
